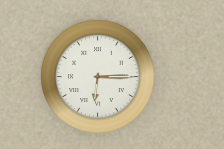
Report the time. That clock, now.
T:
6:15
